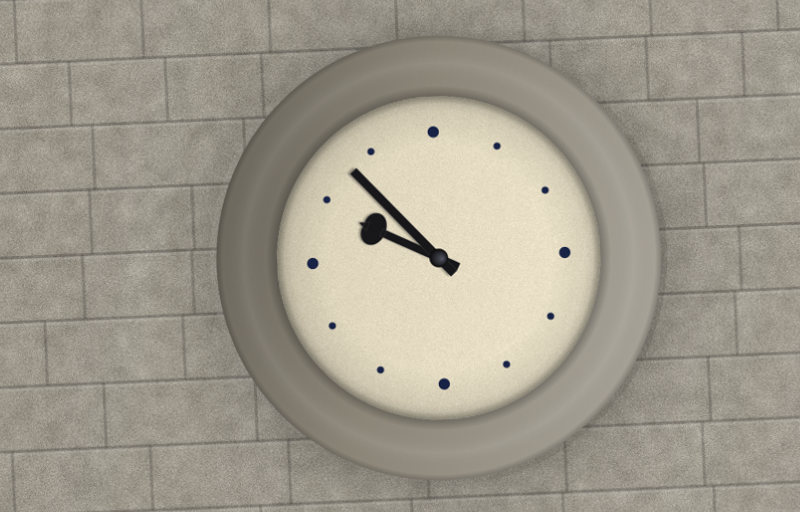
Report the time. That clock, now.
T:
9:53
